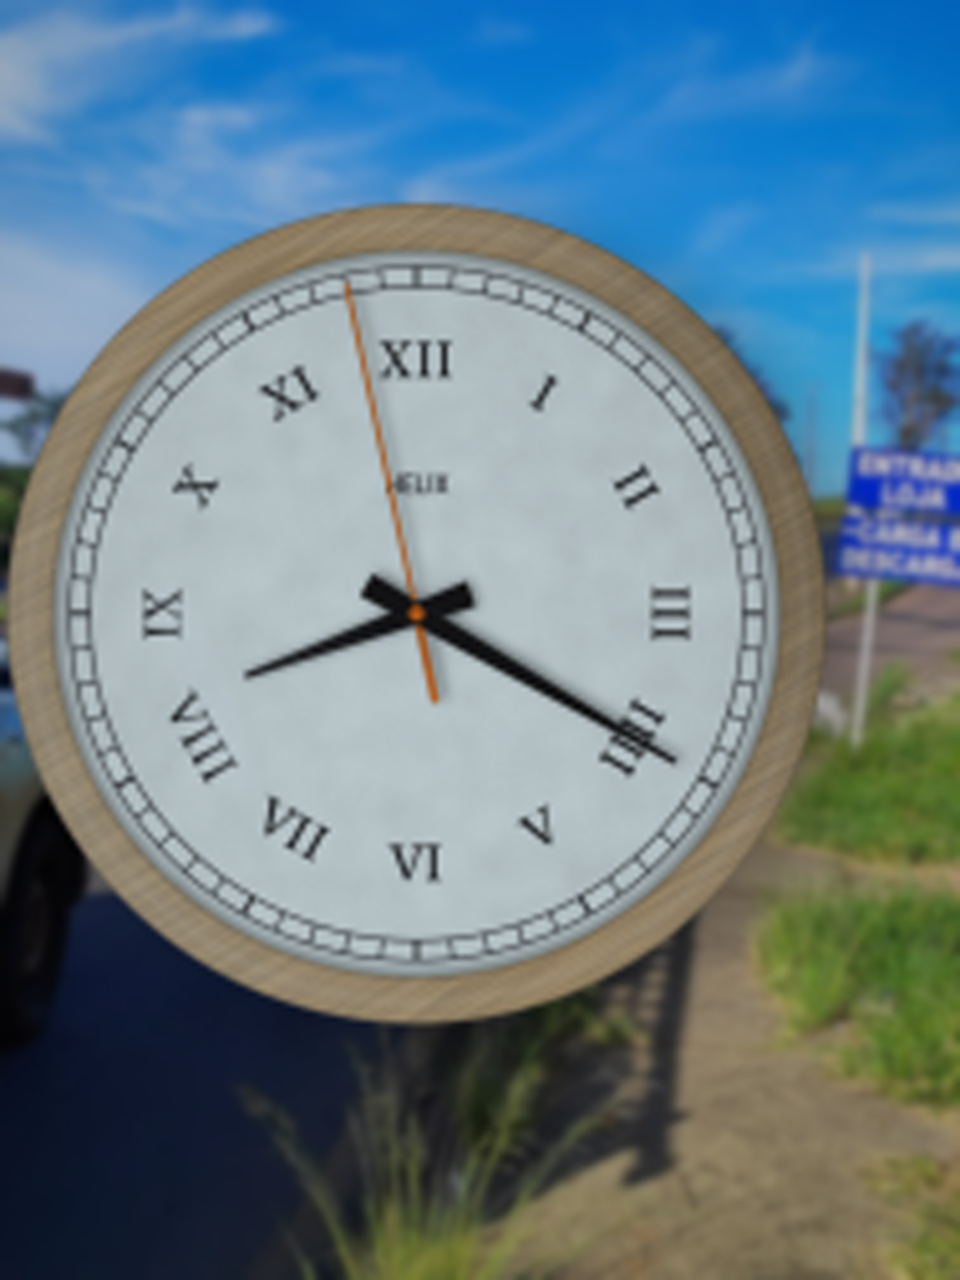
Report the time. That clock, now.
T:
8:19:58
